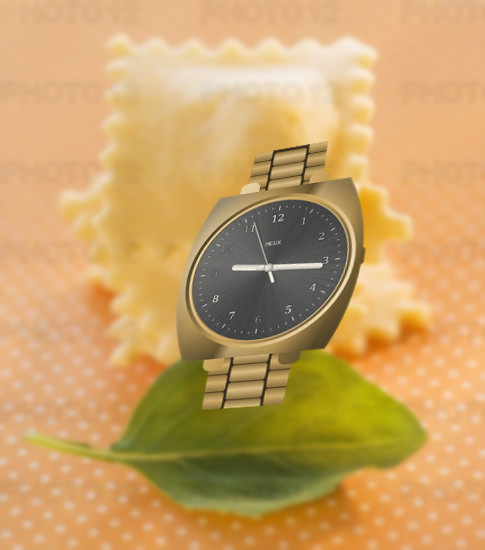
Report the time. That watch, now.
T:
9:15:56
